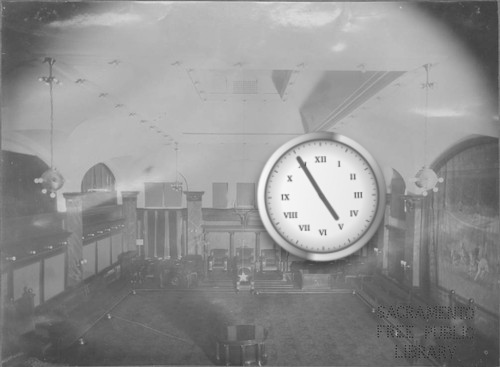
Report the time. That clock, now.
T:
4:55
